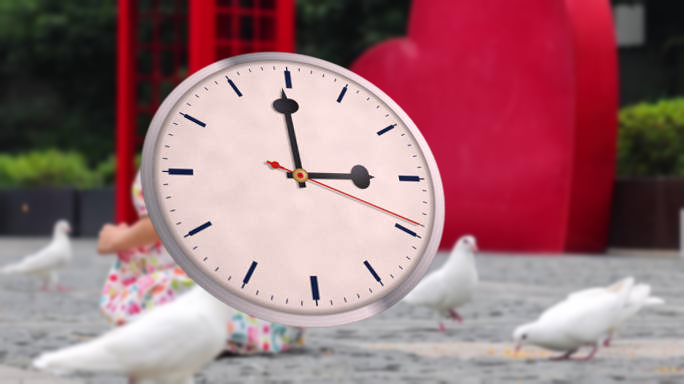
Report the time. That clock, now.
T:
2:59:19
